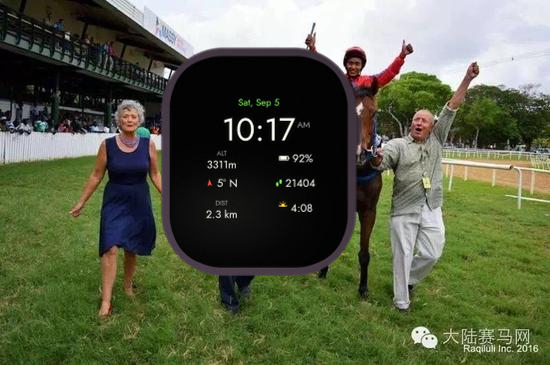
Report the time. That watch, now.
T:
10:17
